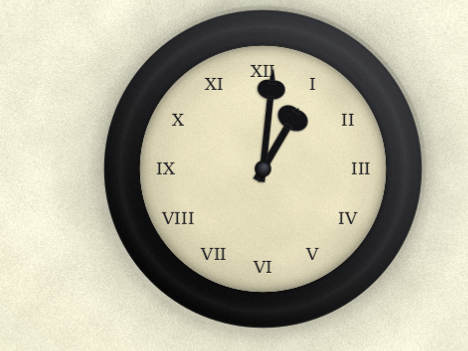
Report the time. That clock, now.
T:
1:01
